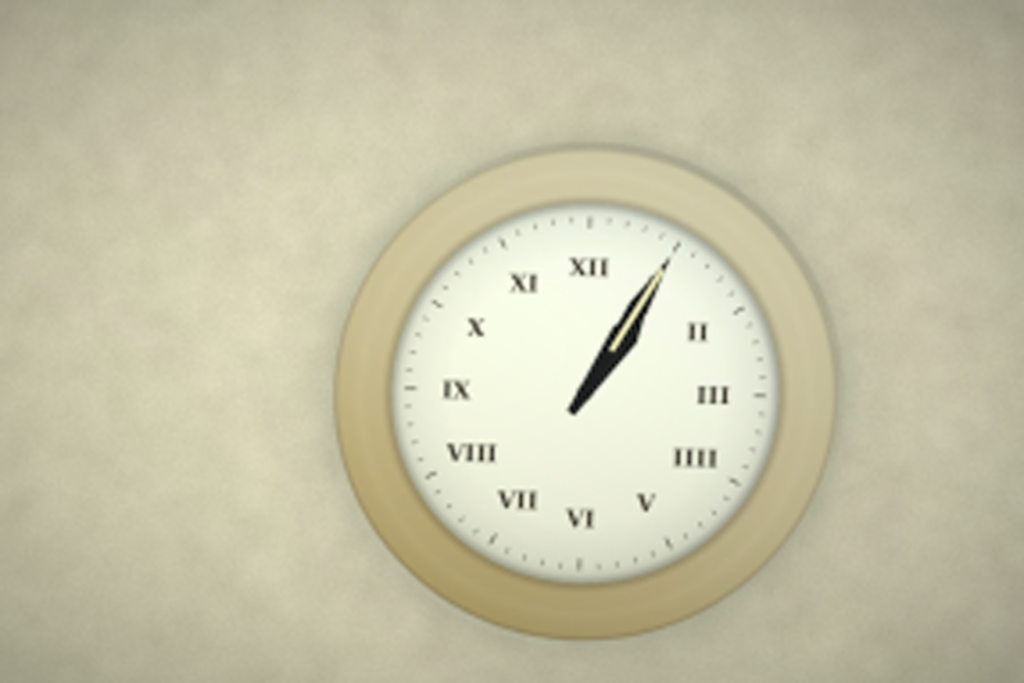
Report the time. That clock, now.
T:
1:05
